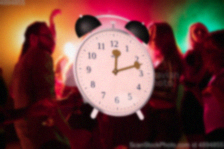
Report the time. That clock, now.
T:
12:12
